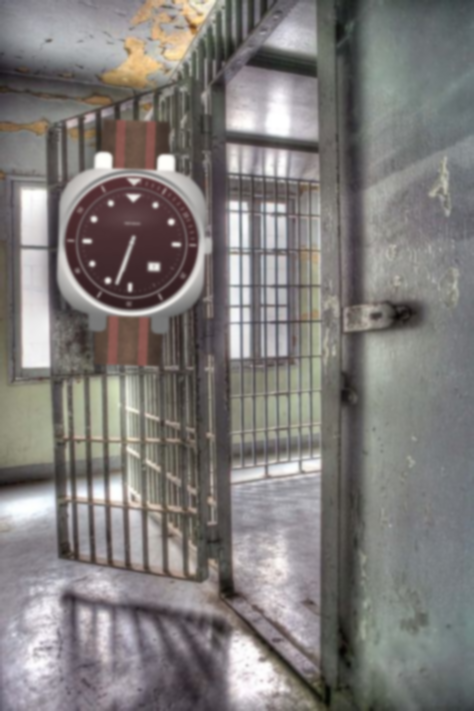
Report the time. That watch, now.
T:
6:33
